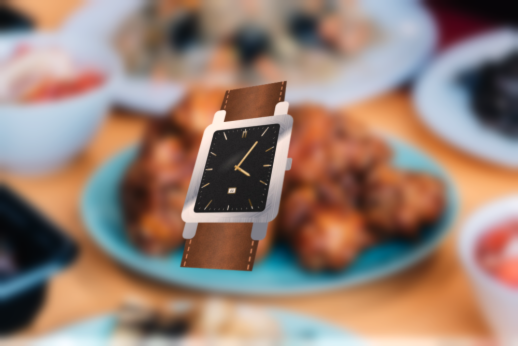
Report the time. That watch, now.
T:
4:05
